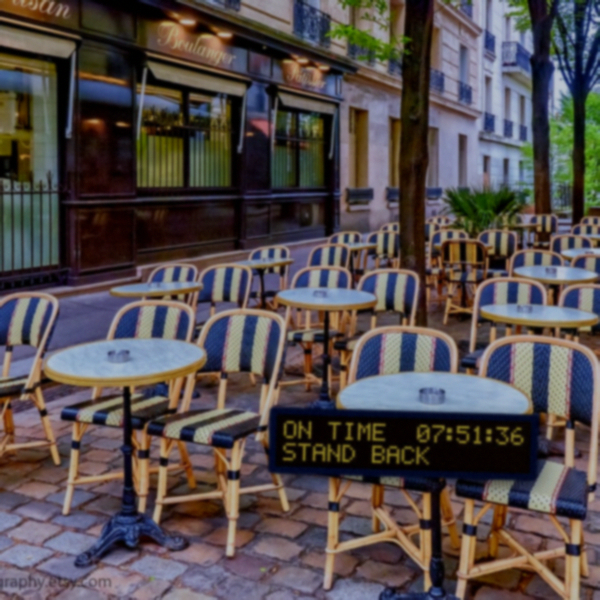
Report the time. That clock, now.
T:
7:51:36
